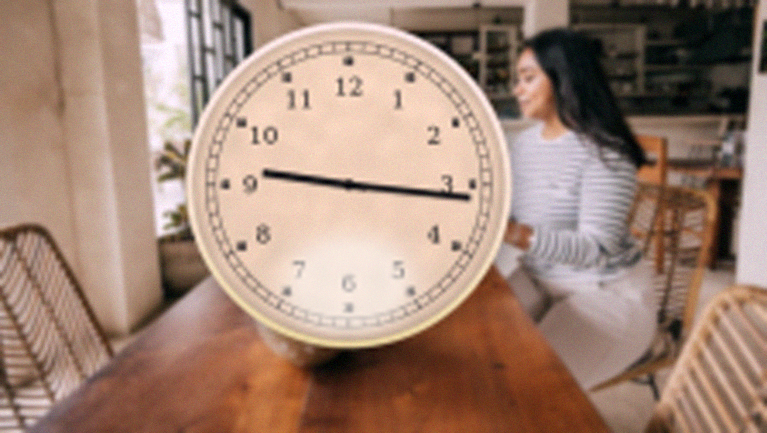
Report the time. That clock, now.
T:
9:16
